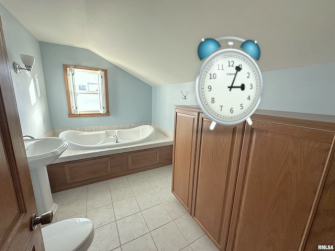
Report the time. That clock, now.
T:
3:04
